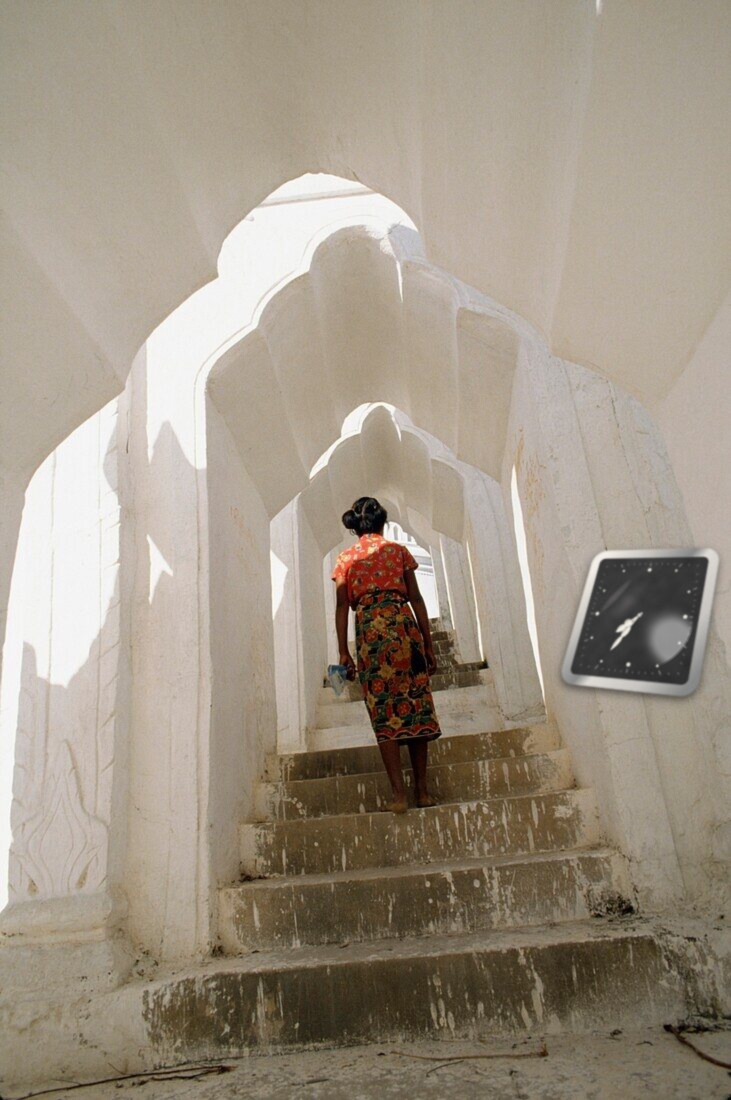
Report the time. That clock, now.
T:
7:35
